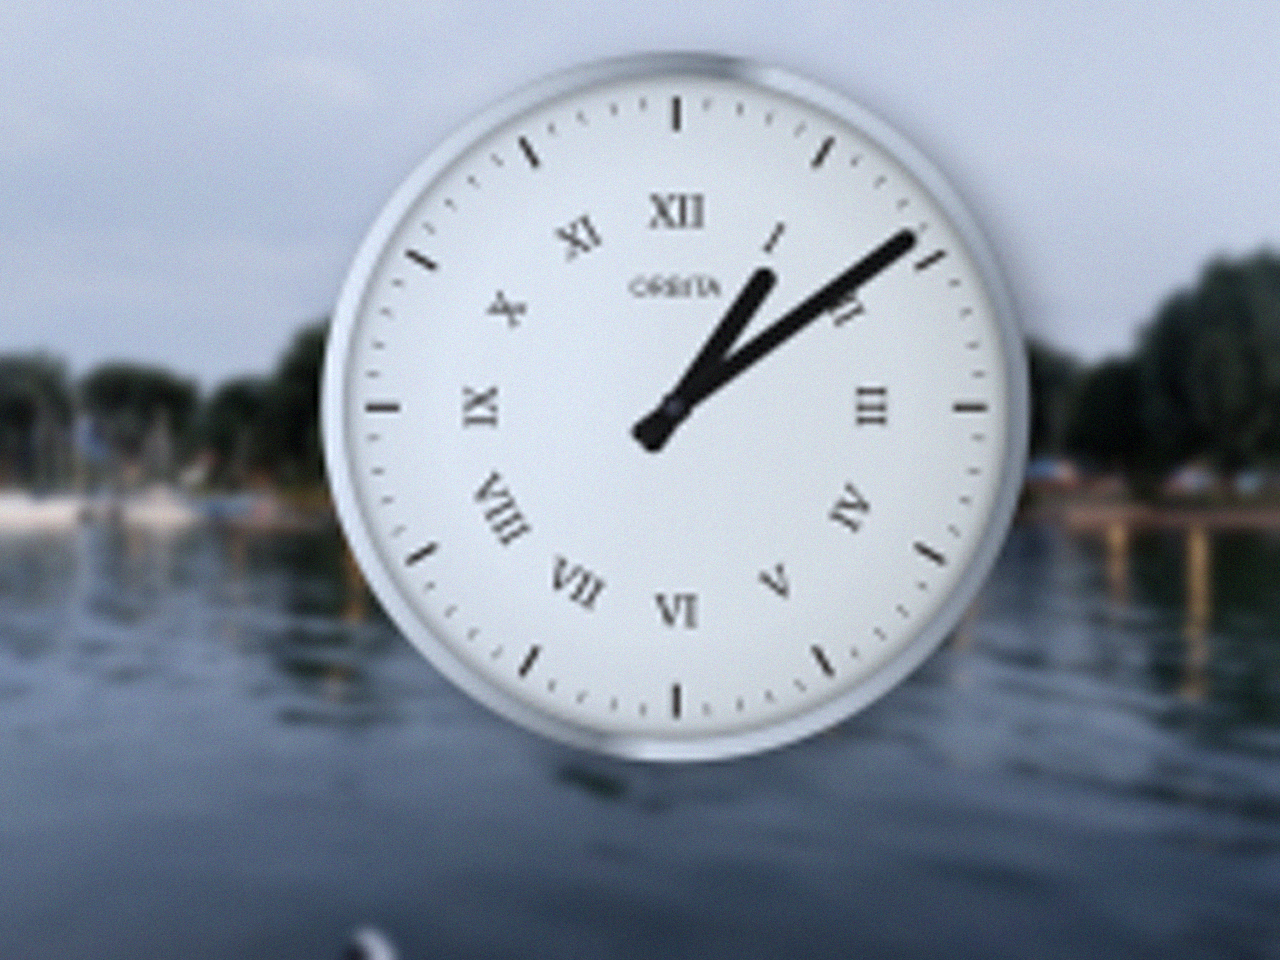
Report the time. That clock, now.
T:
1:09
